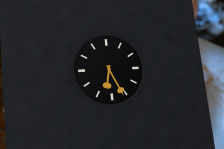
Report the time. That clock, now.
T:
6:26
